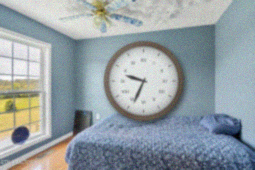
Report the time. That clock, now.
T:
9:34
